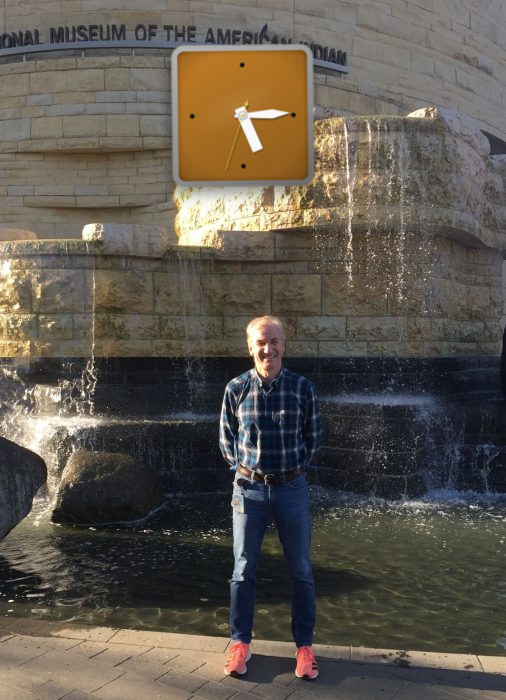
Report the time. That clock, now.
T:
5:14:33
